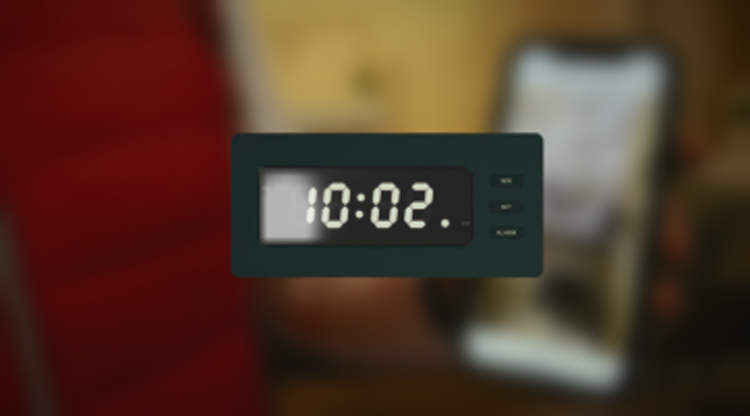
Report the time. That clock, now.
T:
10:02
